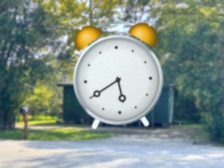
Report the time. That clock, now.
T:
5:40
